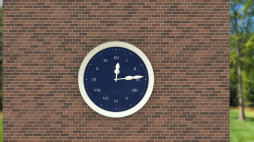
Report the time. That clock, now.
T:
12:14
